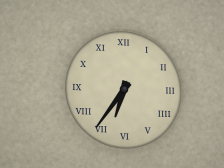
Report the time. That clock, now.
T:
6:36
